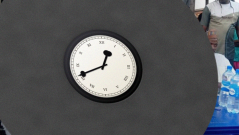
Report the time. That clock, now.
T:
12:41
